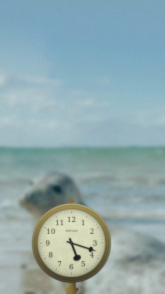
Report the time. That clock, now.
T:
5:18
